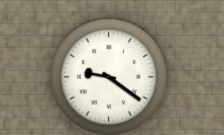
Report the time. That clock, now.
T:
9:21
